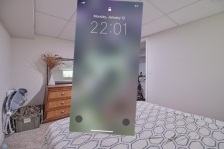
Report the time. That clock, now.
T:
22:01
